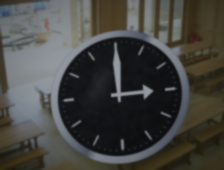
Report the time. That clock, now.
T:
3:00
